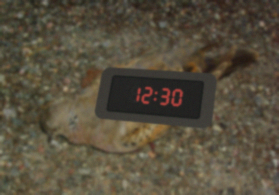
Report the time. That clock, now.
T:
12:30
